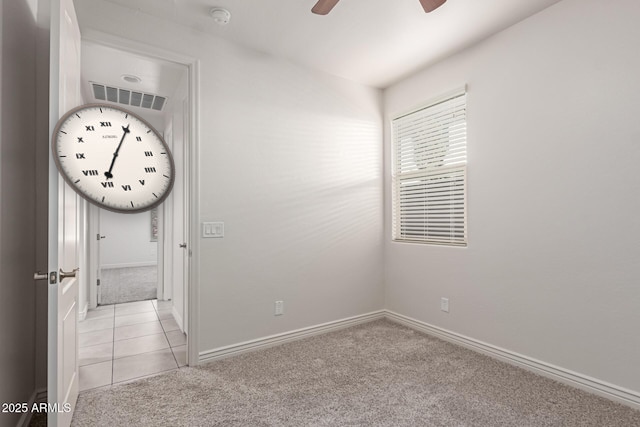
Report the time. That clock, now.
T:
7:06
